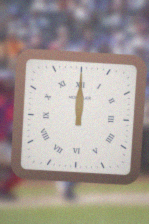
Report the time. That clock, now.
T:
12:00
